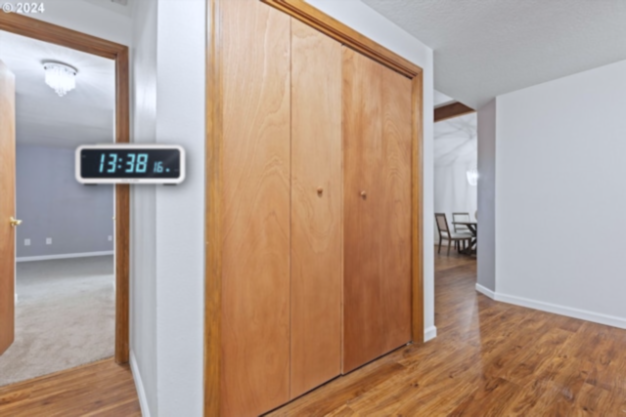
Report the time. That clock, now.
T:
13:38
